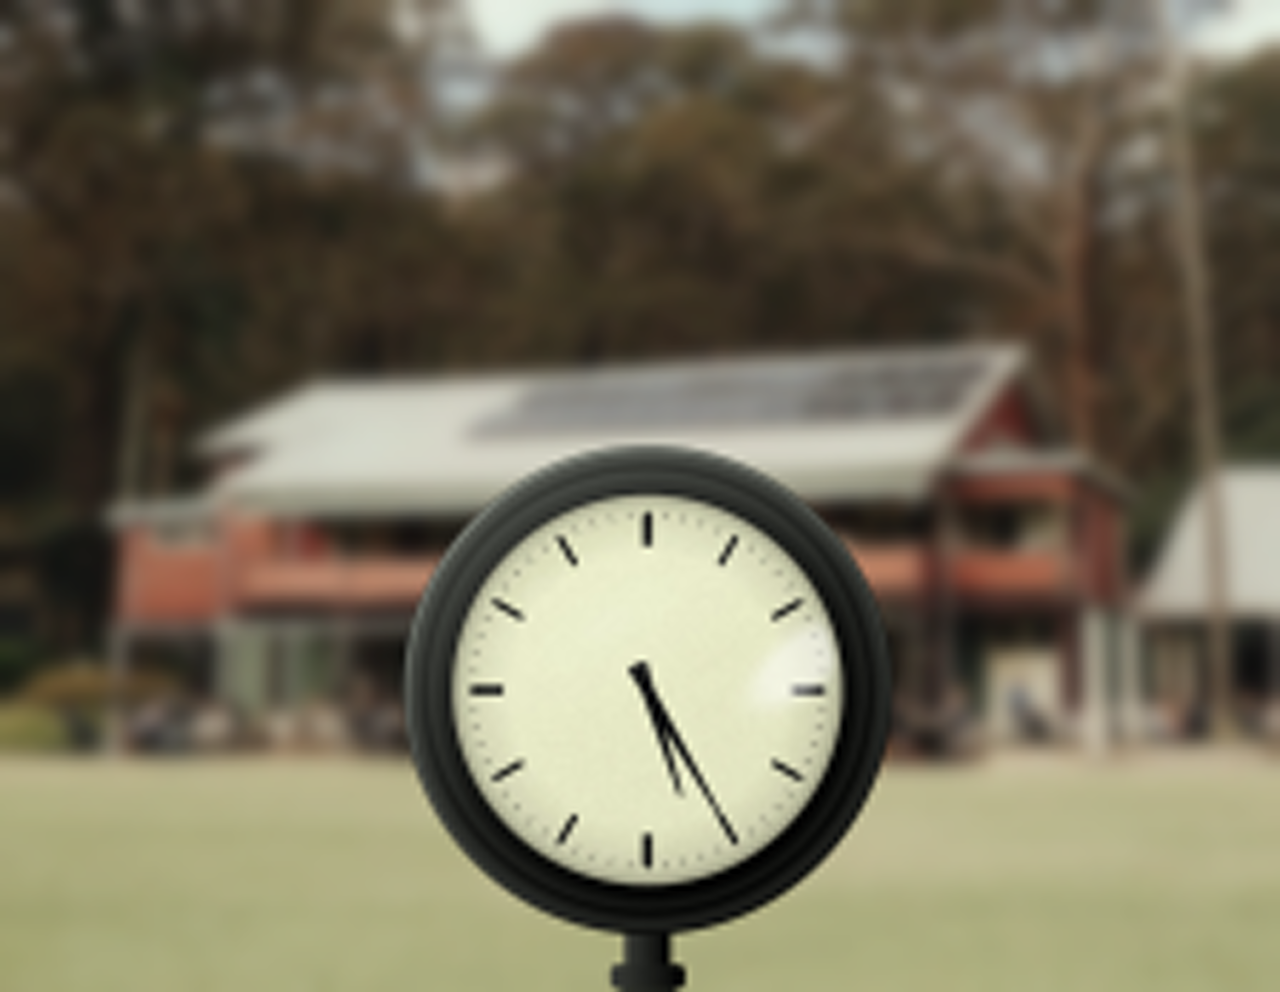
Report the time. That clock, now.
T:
5:25
